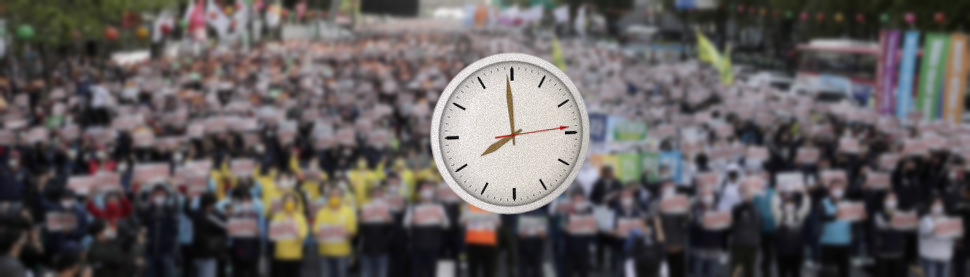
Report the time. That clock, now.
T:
7:59:14
